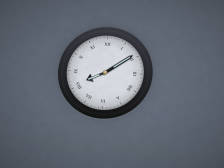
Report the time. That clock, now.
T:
8:09
